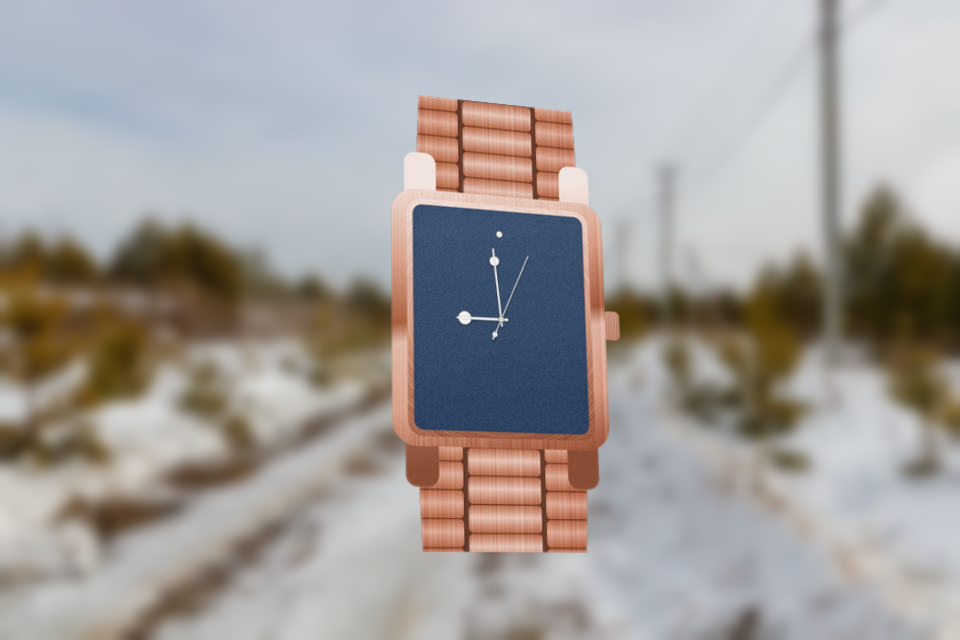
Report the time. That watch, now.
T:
8:59:04
